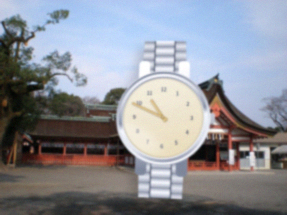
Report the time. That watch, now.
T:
10:49
